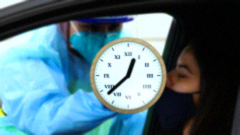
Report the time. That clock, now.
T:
12:38
